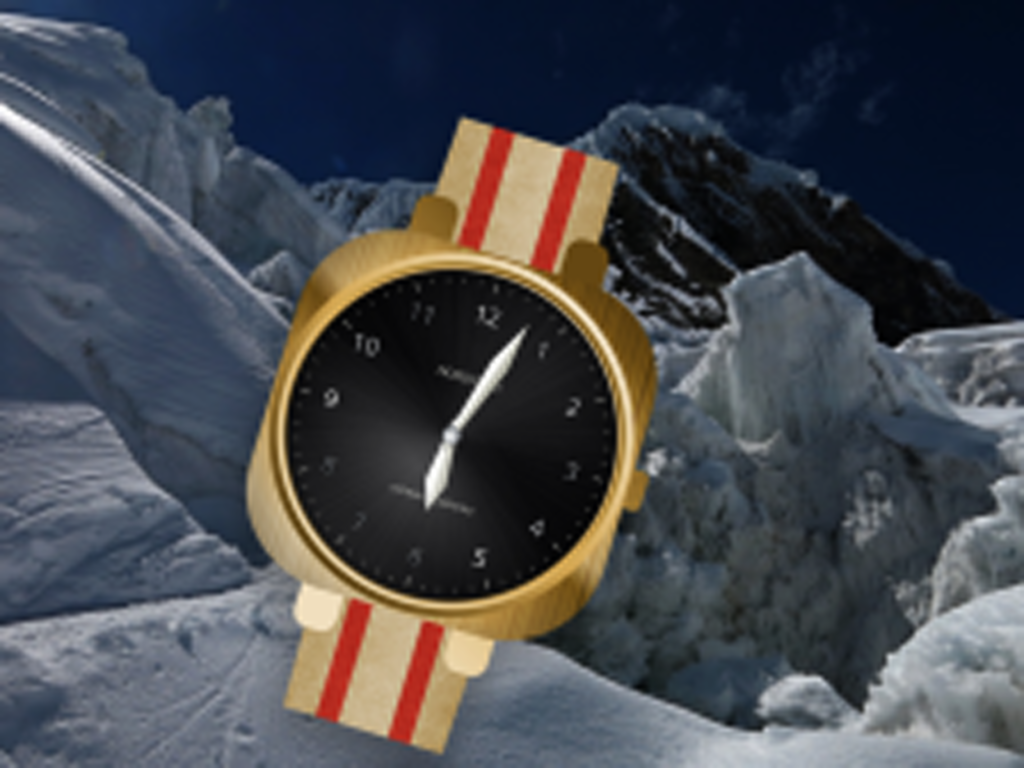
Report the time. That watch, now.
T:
6:03
